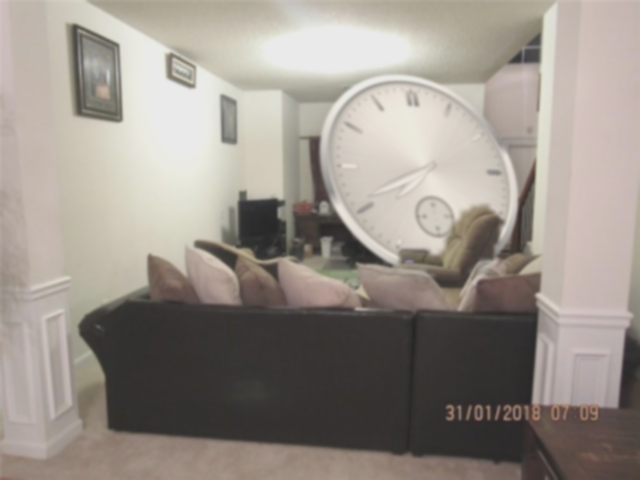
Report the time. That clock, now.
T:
7:41
